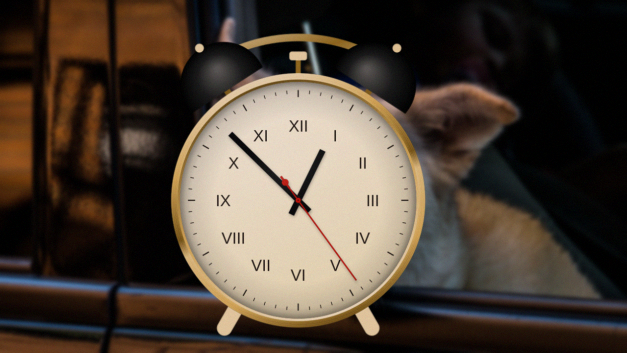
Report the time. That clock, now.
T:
12:52:24
